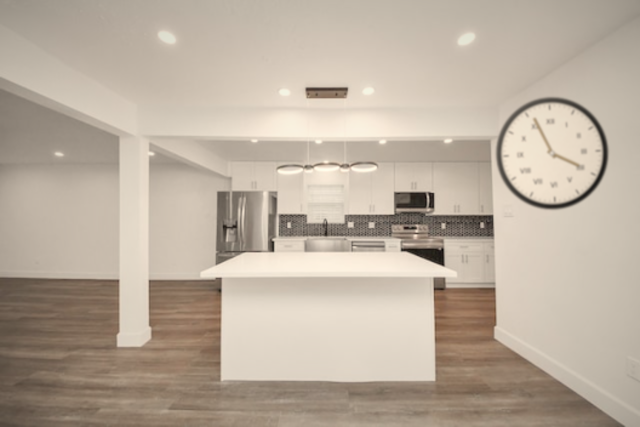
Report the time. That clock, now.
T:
3:56
